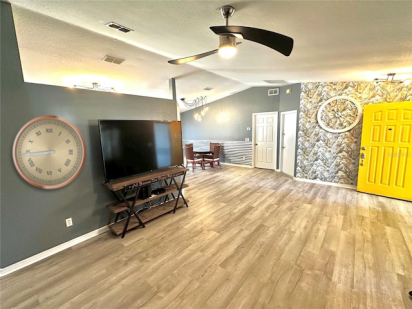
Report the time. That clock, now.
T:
8:44
